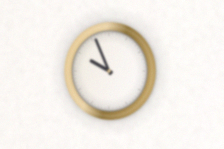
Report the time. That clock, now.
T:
9:56
